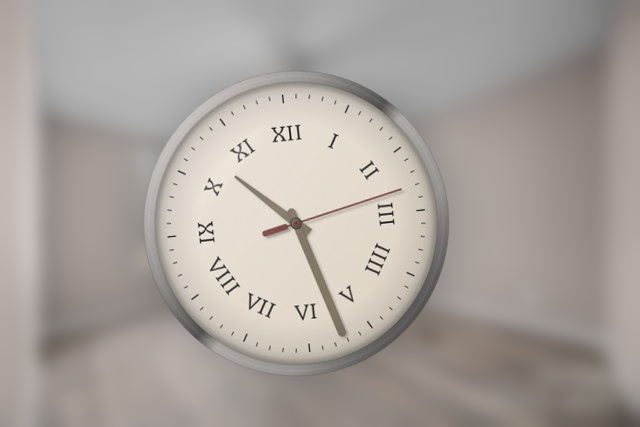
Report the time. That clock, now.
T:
10:27:13
